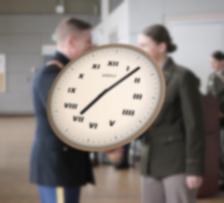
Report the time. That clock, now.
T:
7:07
